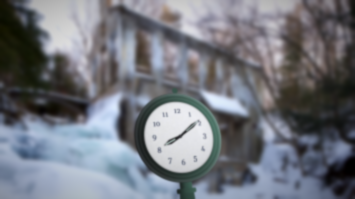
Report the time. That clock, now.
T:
8:09
